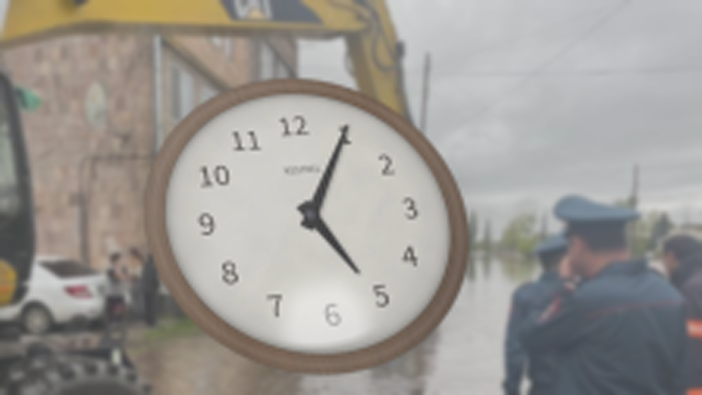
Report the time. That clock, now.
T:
5:05
